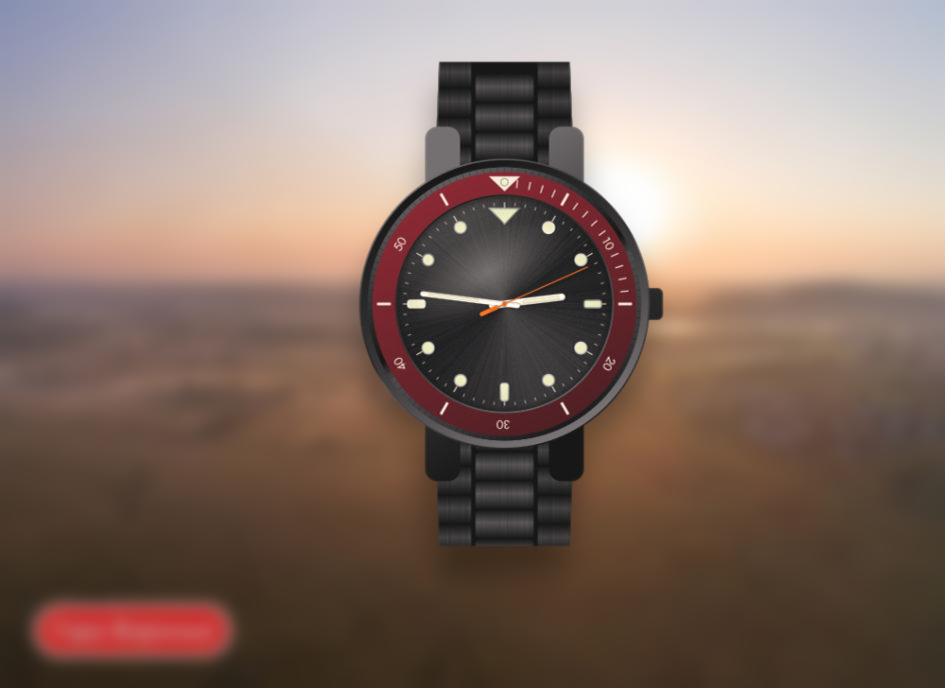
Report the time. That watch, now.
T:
2:46:11
